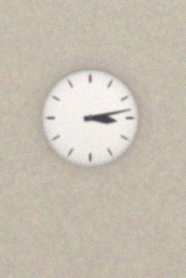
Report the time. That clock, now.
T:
3:13
